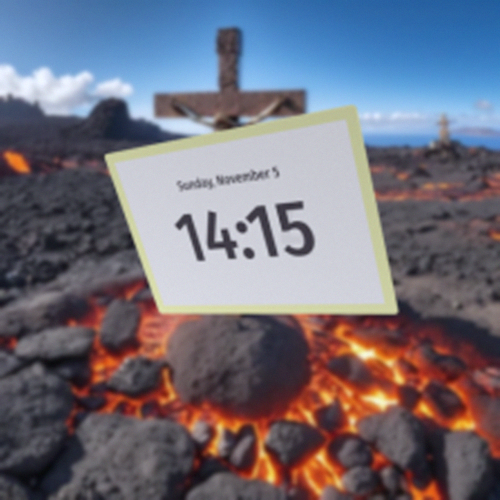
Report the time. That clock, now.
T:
14:15
